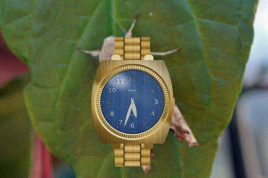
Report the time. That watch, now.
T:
5:33
